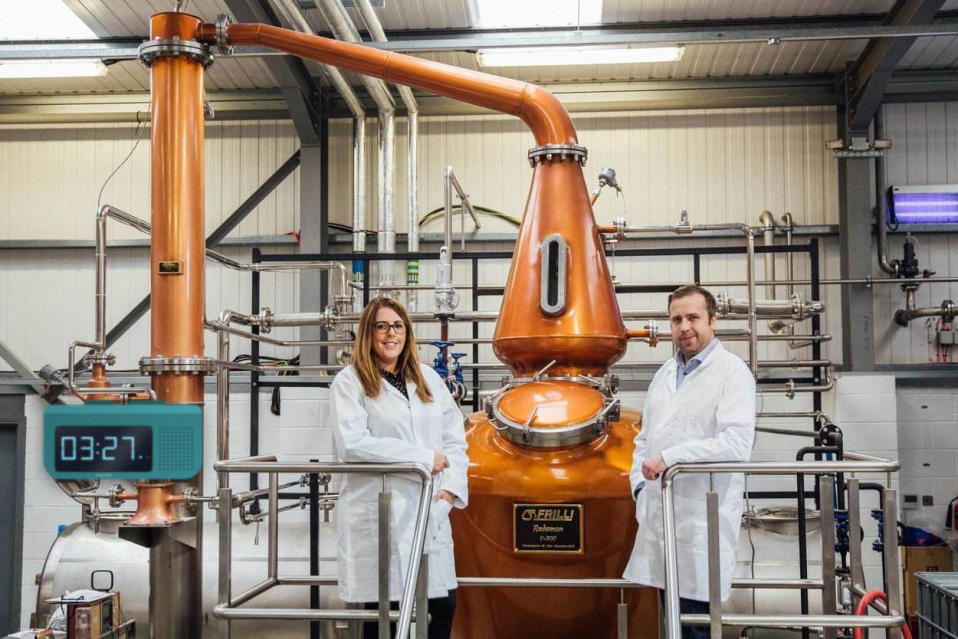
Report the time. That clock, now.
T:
3:27
